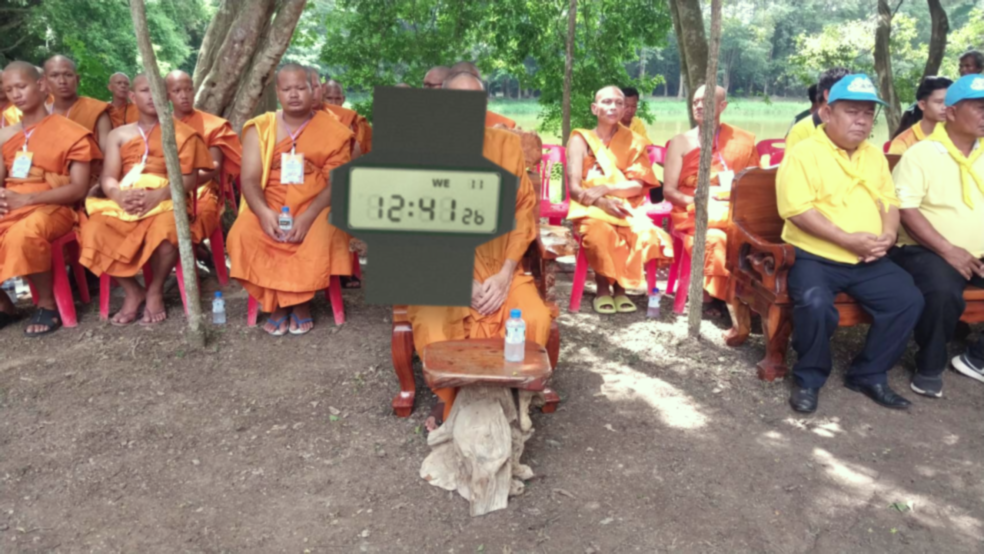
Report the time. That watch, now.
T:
12:41:26
